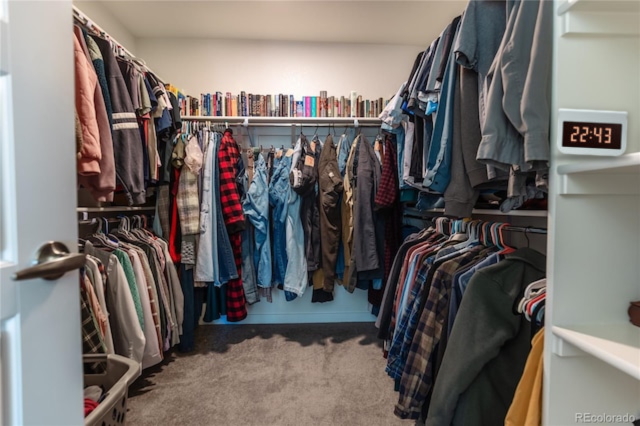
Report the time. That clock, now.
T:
22:43
